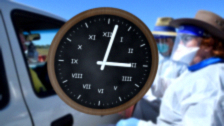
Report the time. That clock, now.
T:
3:02
